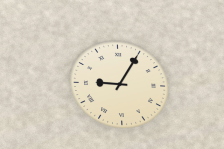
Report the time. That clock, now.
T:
9:05
